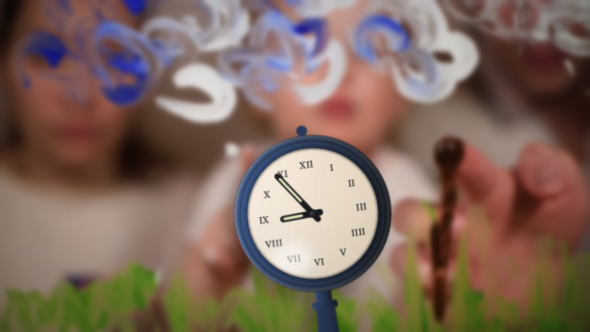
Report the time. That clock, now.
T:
8:54
